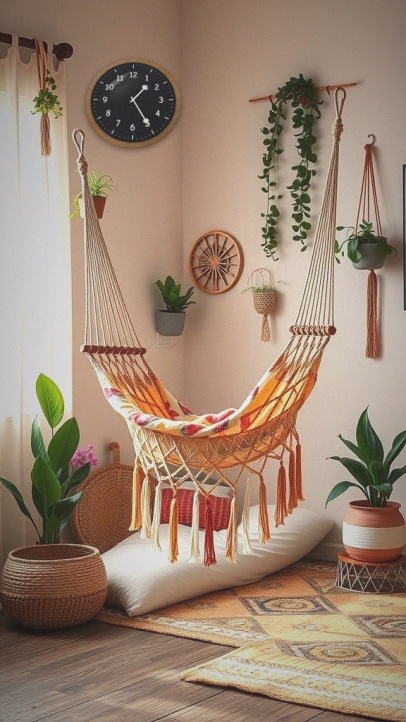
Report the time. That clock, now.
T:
1:25
